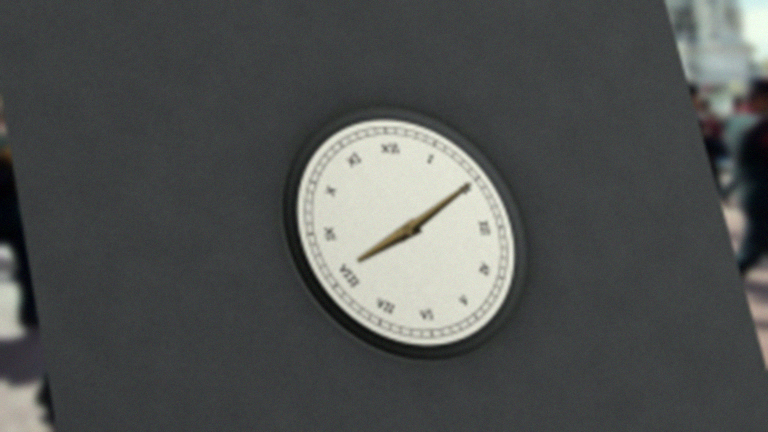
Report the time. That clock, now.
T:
8:10
